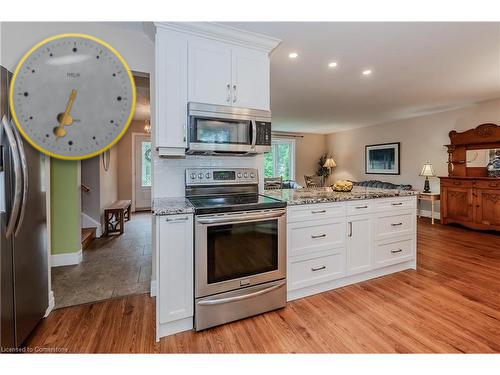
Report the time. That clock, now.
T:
6:33
